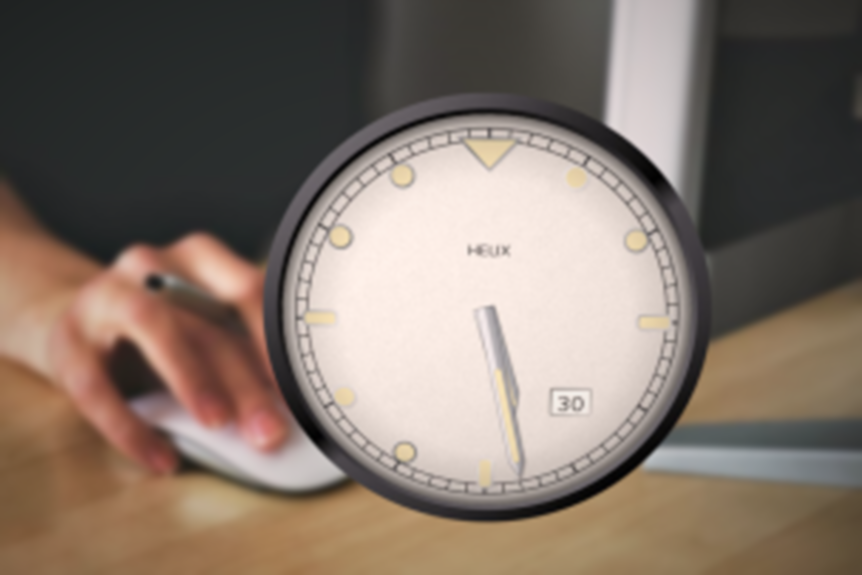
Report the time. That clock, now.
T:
5:28
